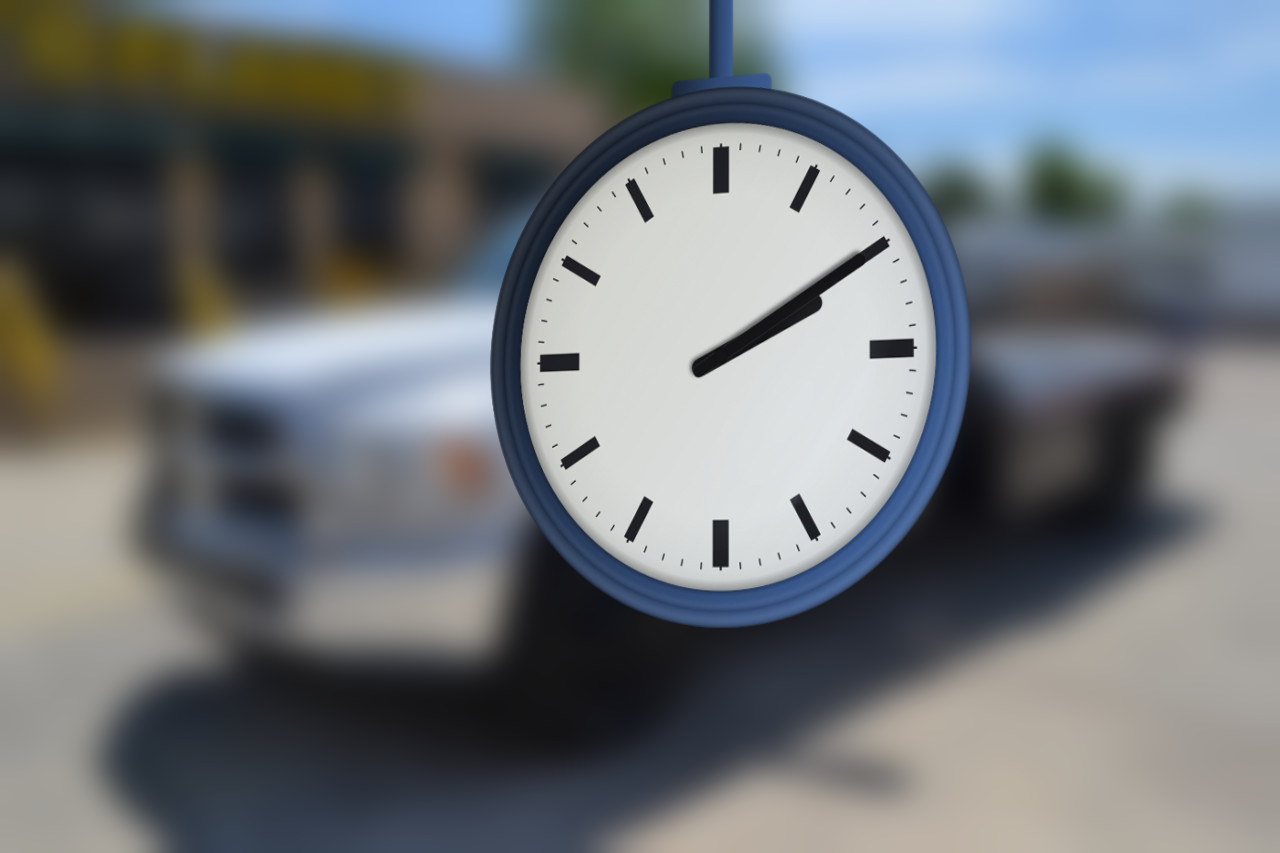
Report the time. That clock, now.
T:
2:10
